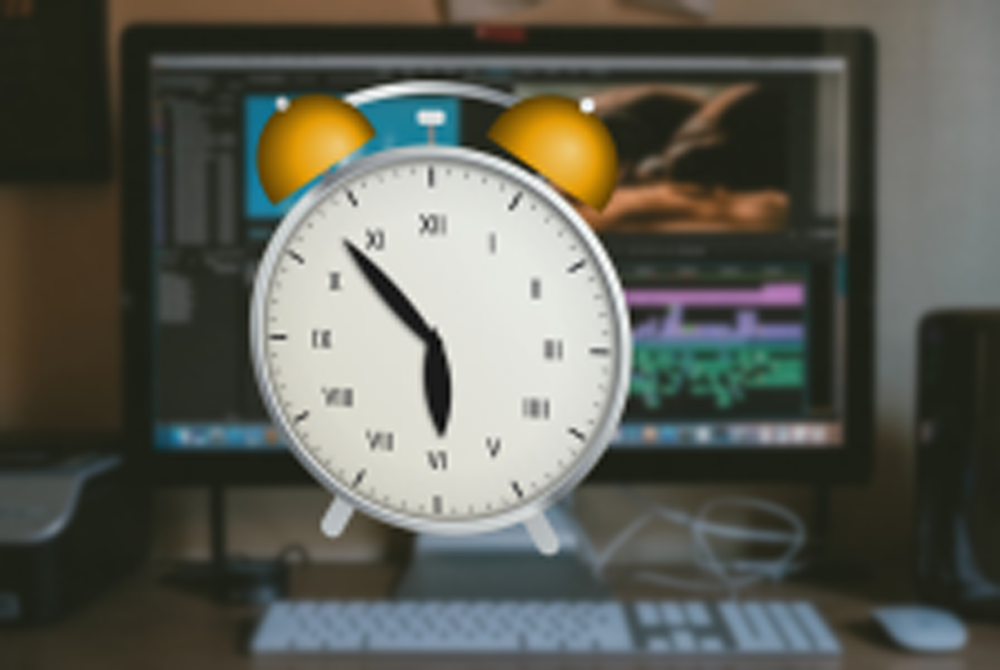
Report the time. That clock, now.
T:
5:53
